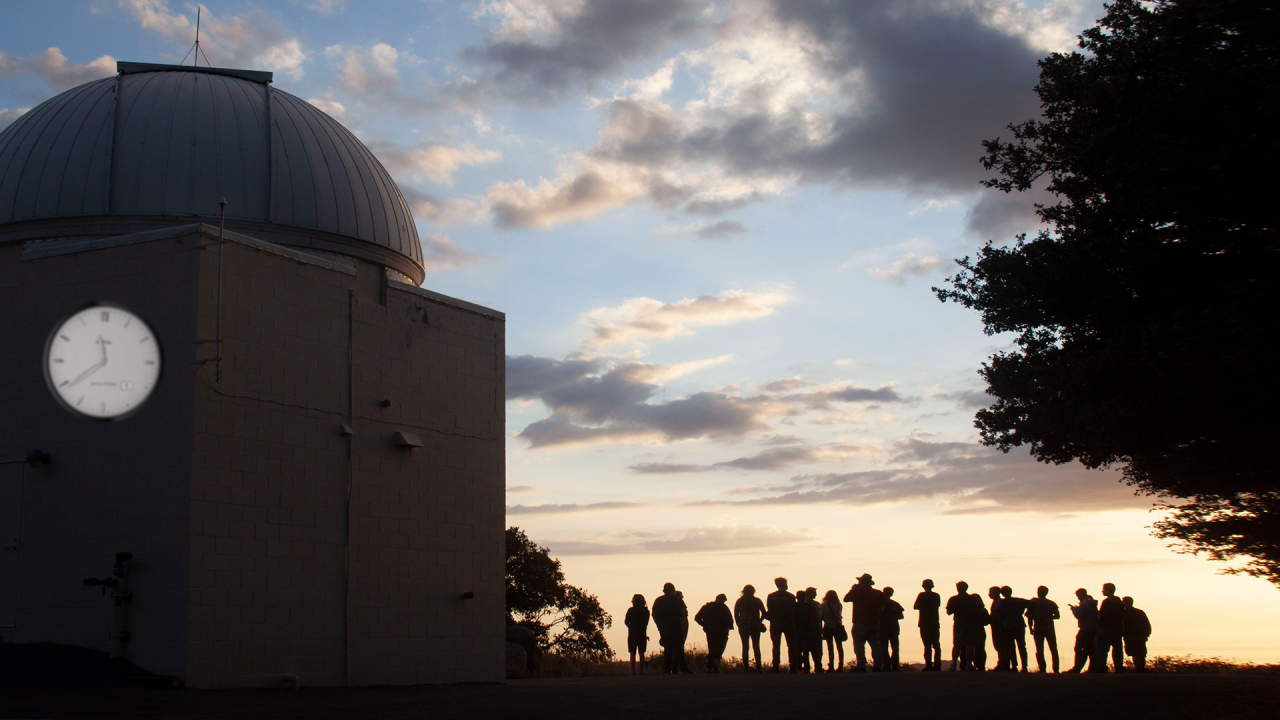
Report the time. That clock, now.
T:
11:39
